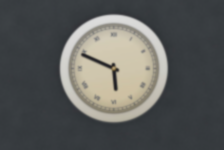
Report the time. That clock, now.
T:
5:49
